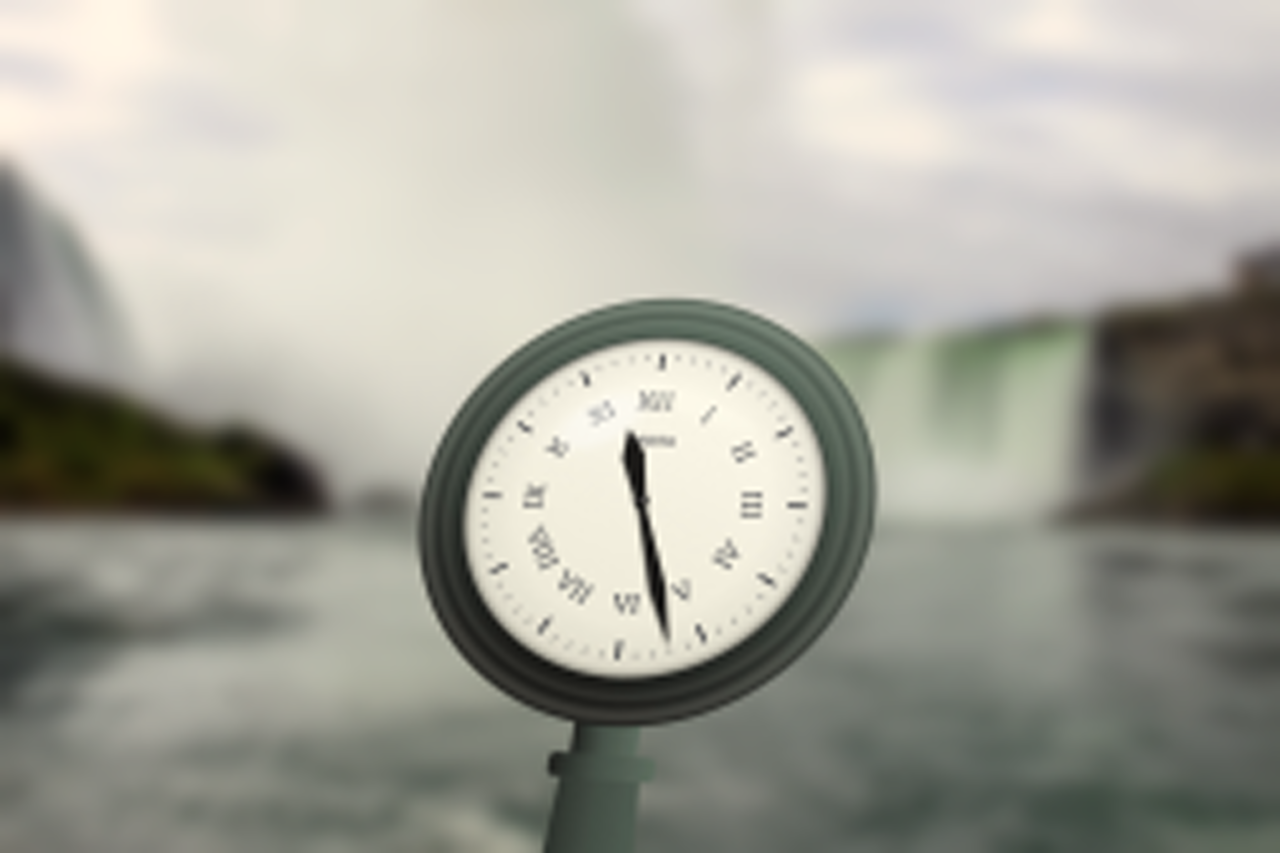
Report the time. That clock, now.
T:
11:27
